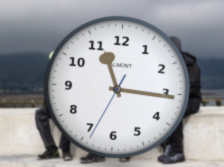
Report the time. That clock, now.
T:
11:15:34
